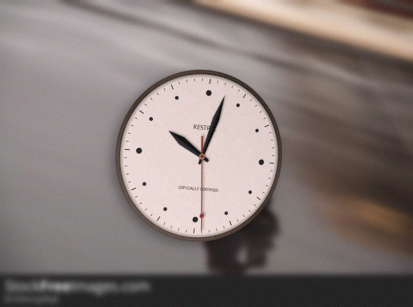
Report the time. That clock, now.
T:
10:02:29
